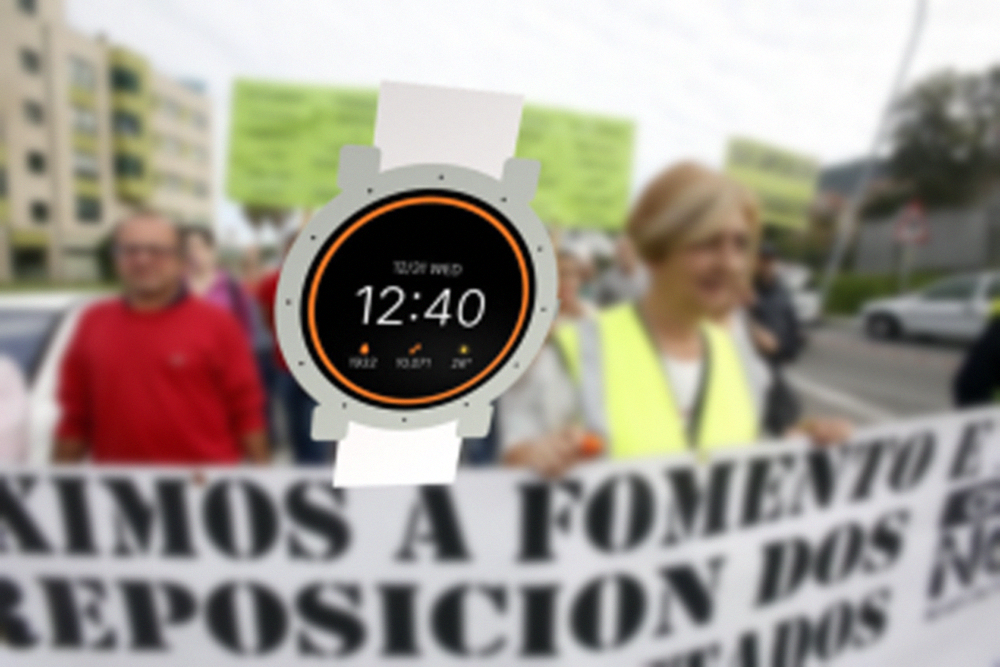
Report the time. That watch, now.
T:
12:40
